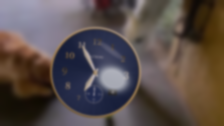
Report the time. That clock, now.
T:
6:55
